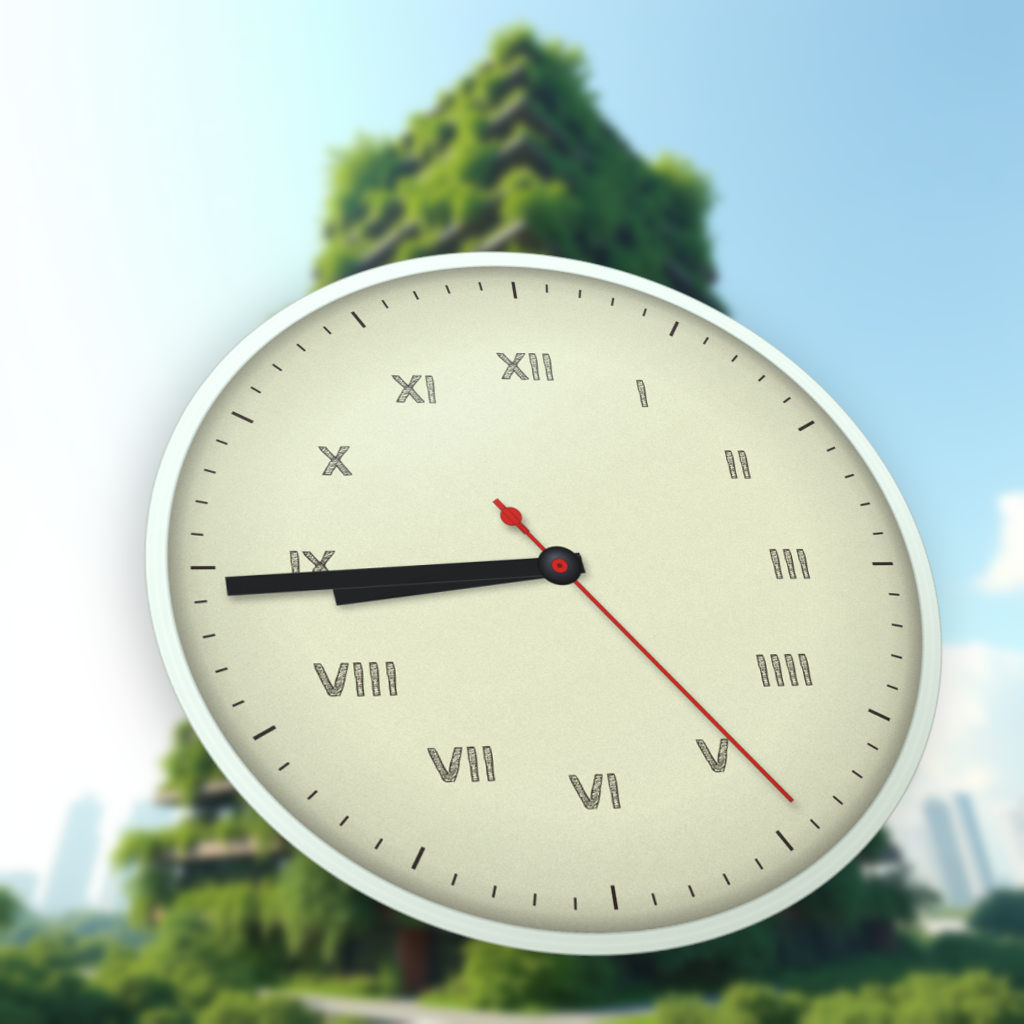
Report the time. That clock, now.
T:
8:44:24
